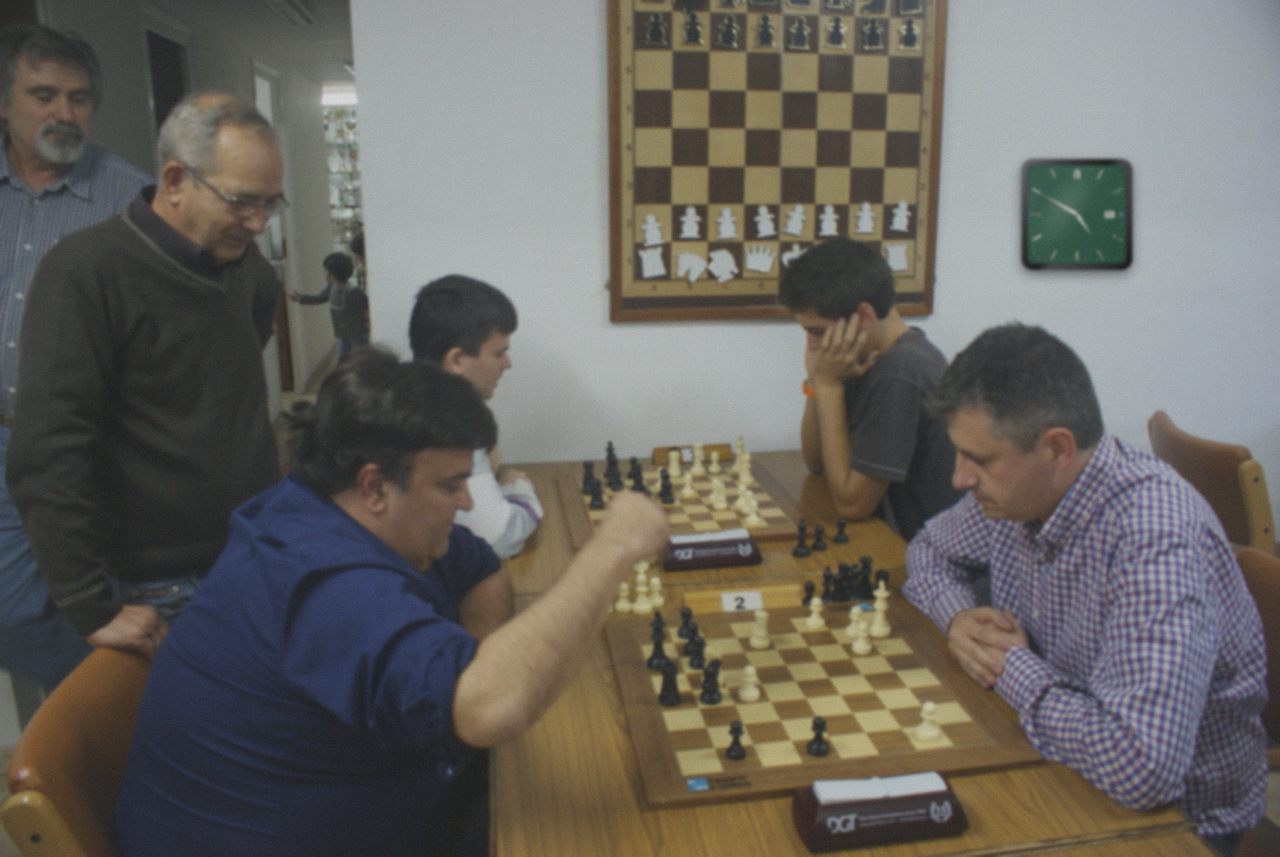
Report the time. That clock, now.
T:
4:50
